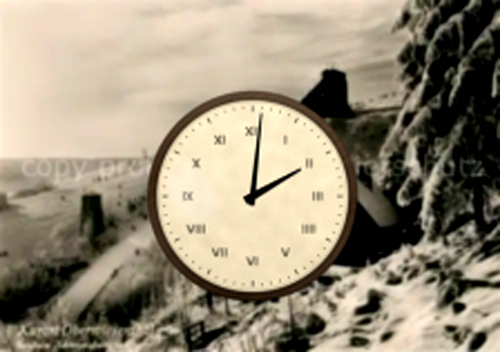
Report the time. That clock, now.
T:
2:01
